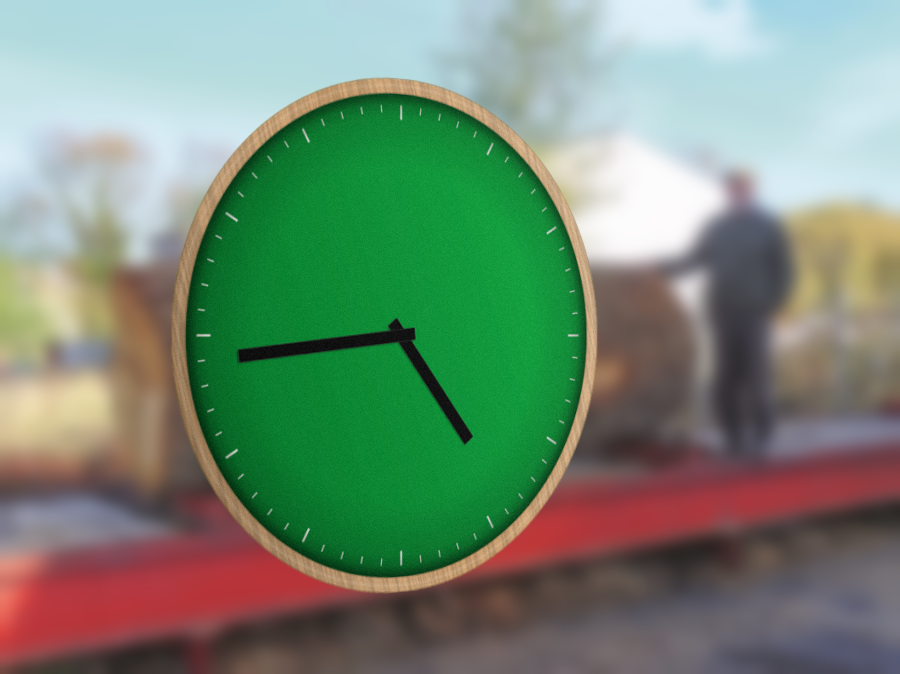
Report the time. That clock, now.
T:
4:44
